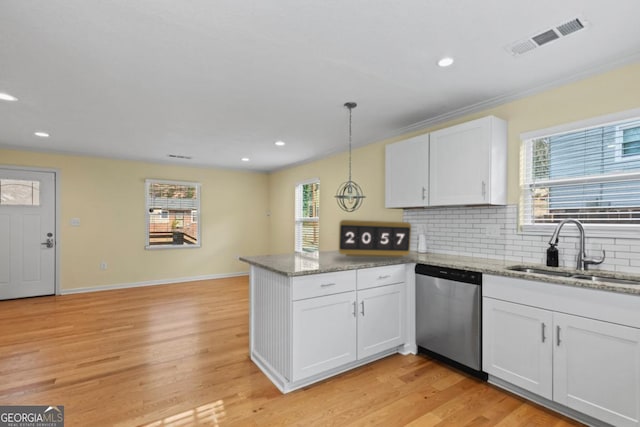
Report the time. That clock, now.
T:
20:57
